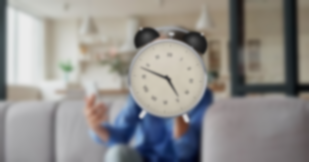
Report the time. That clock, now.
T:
4:48
